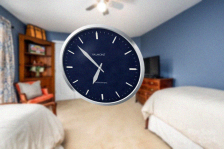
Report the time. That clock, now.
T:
6:53
